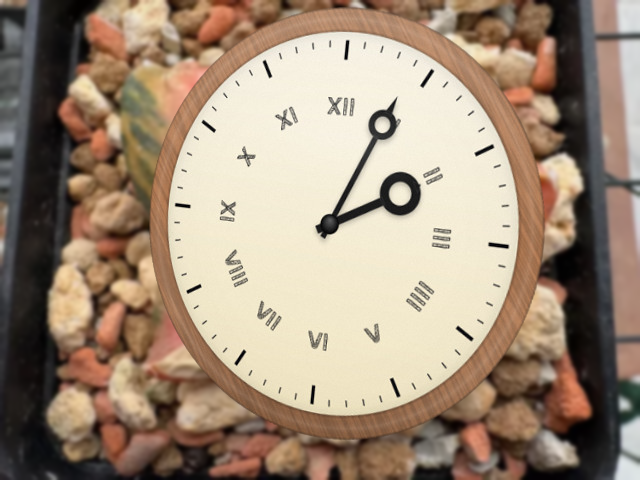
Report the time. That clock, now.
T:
2:04
